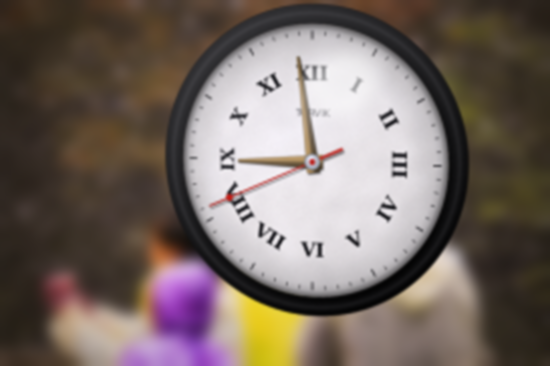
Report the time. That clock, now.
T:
8:58:41
